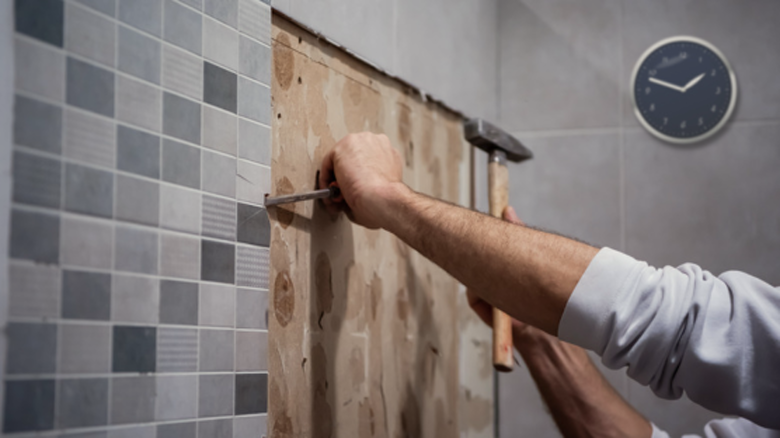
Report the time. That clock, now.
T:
1:48
